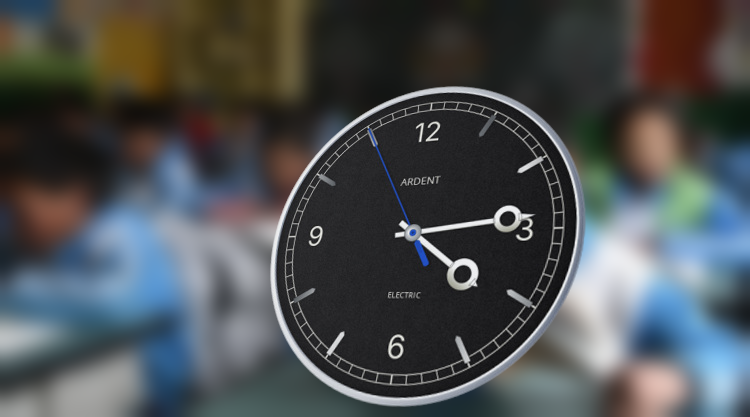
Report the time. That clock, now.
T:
4:13:55
